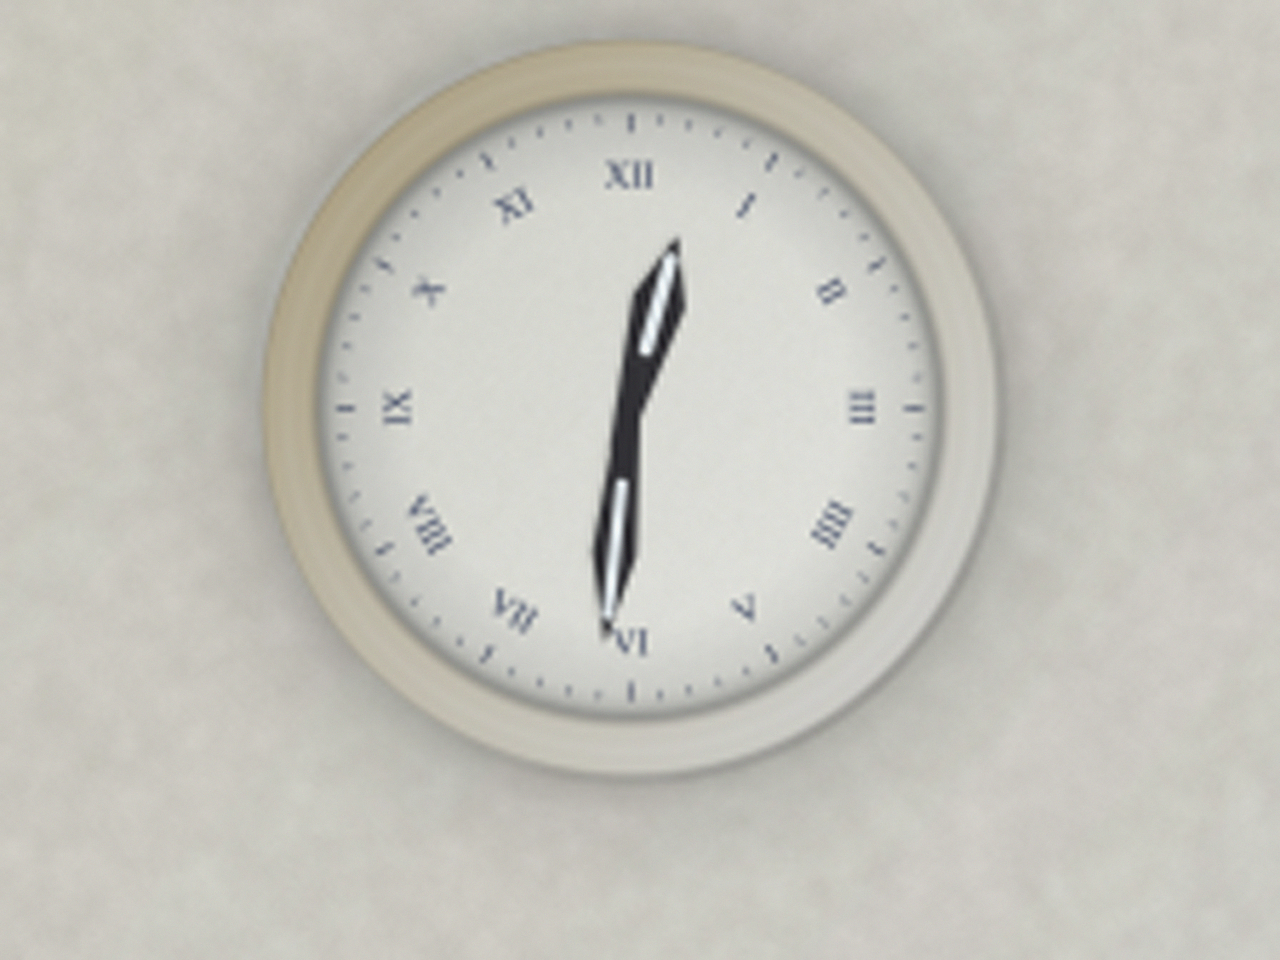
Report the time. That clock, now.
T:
12:31
